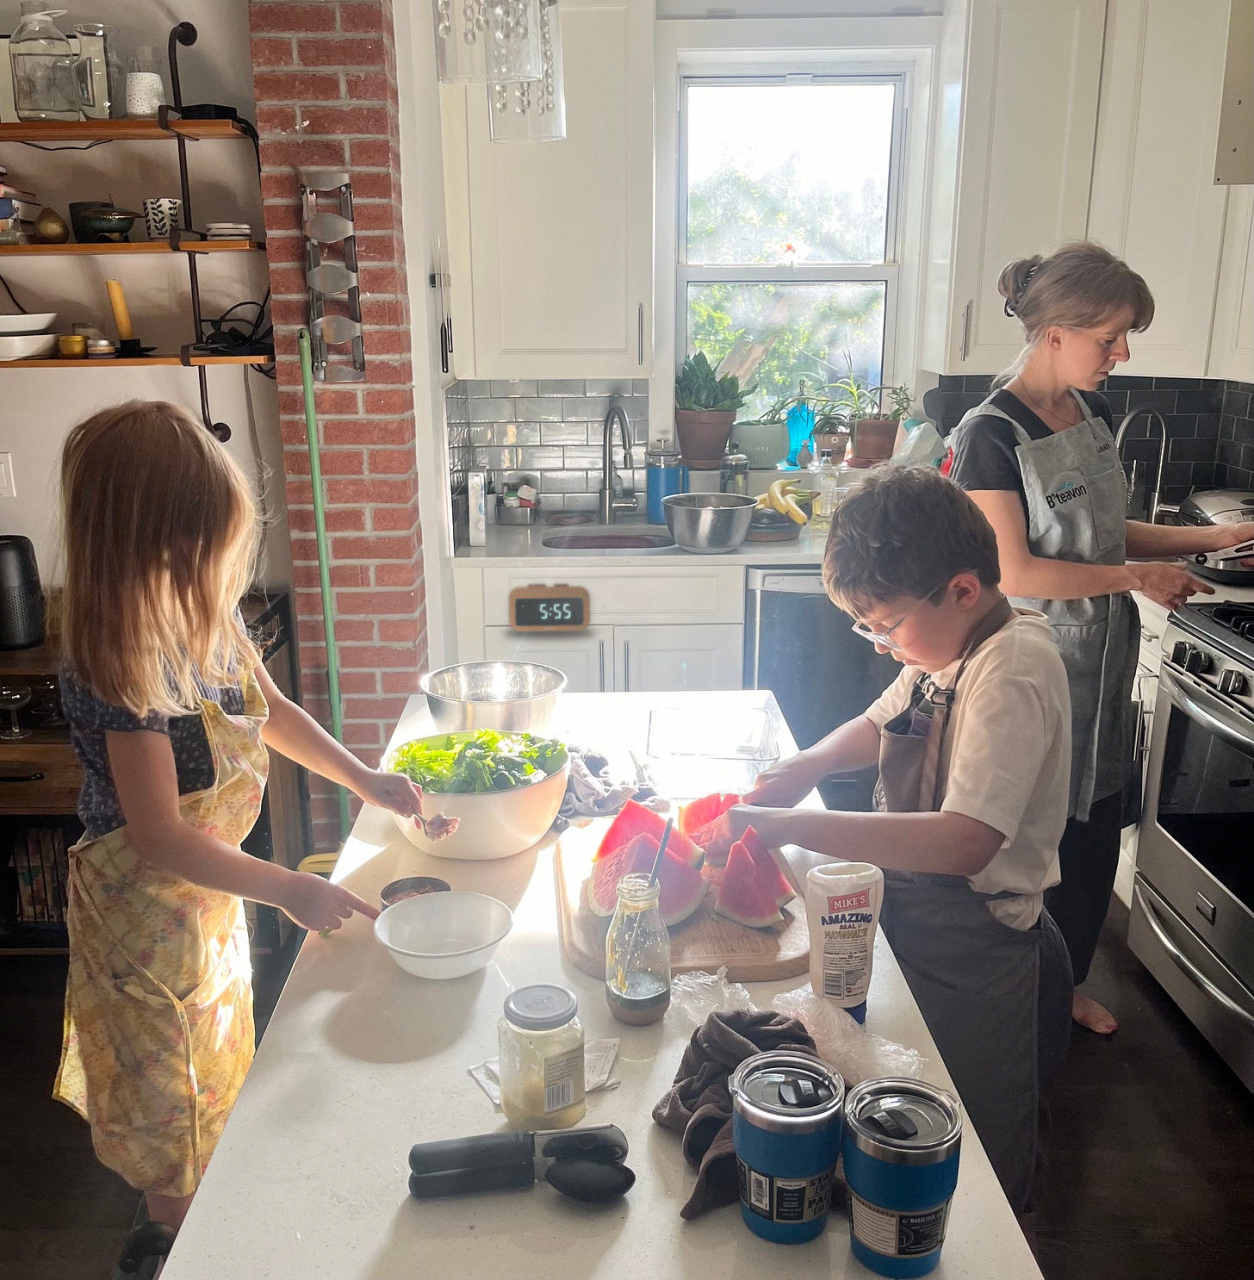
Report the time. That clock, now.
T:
5:55
